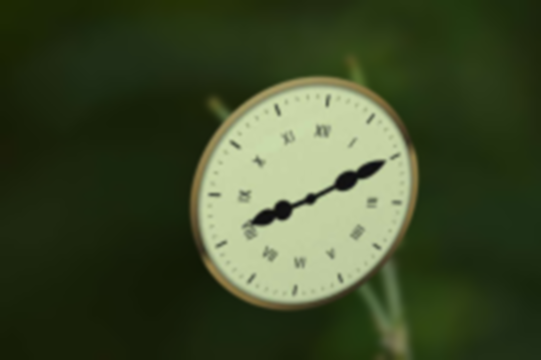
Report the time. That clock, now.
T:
8:10
